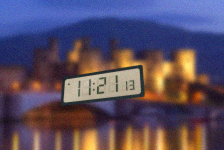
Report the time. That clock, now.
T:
11:21:13
